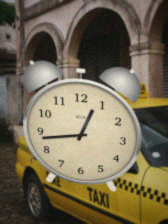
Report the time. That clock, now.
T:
12:43
